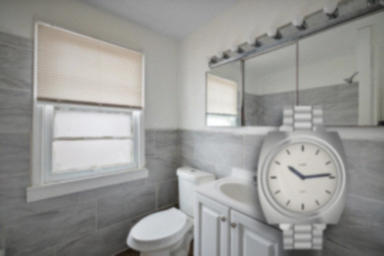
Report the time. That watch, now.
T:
10:14
